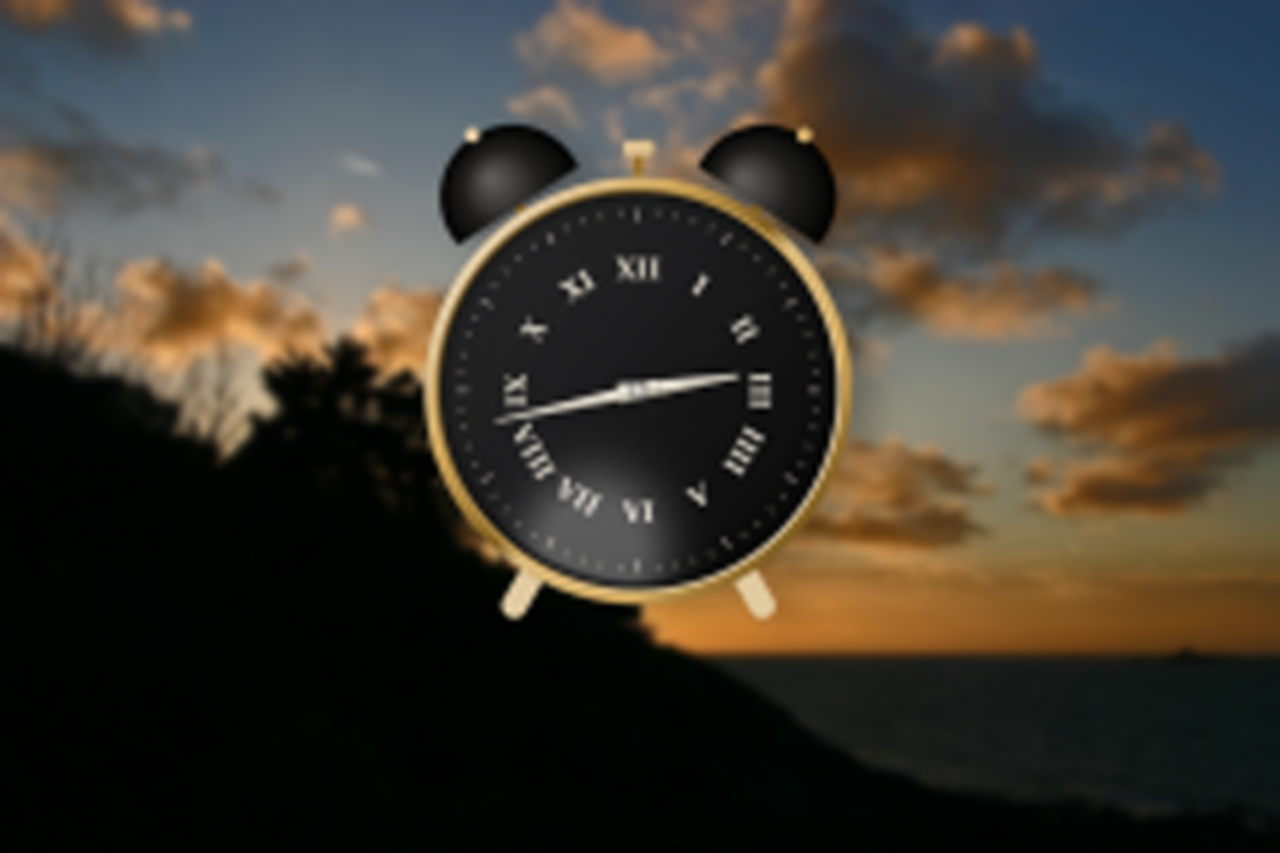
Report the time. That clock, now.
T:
2:43
